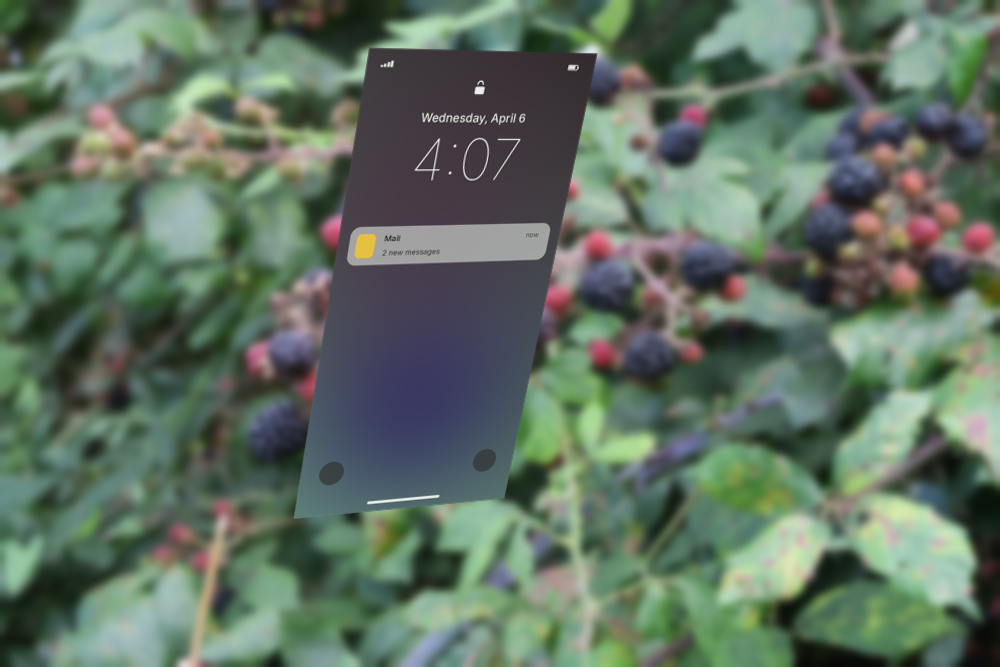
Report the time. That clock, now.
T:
4:07
